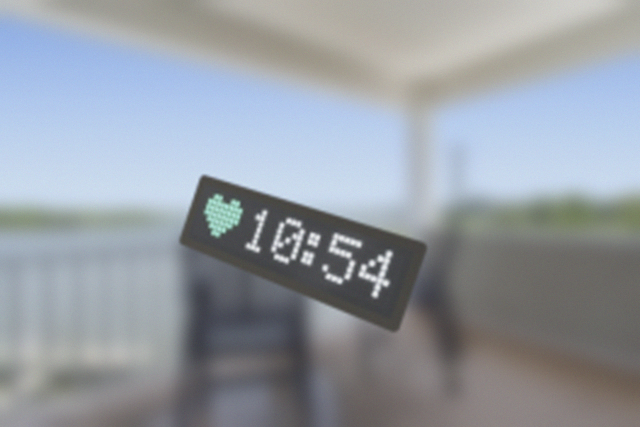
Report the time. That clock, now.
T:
10:54
